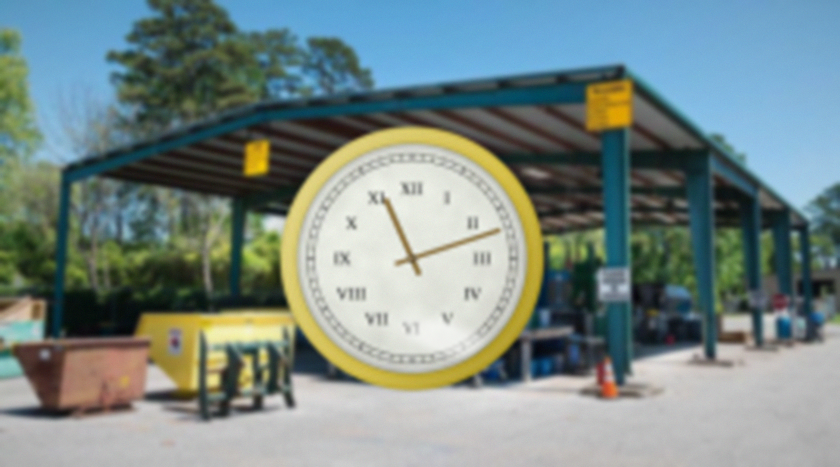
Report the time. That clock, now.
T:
11:12
